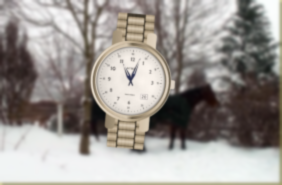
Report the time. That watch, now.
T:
11:03
